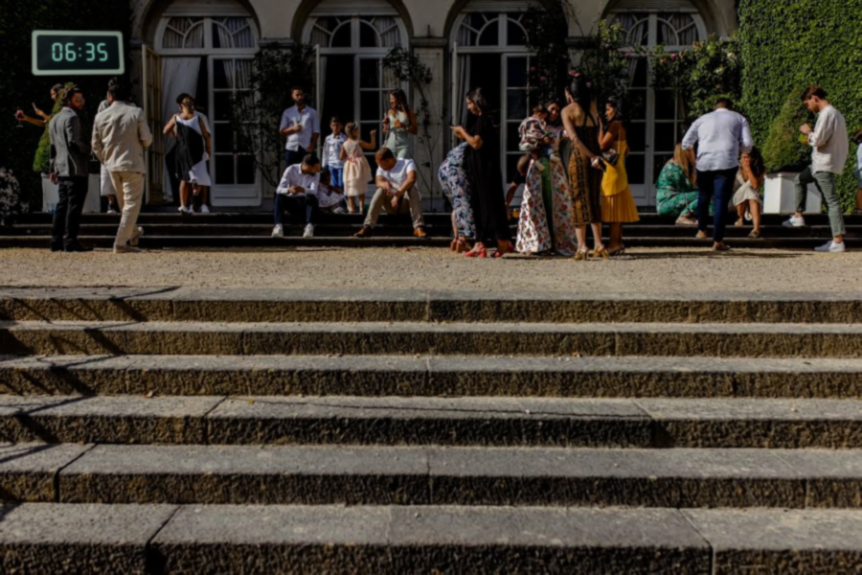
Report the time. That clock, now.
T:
6:35
